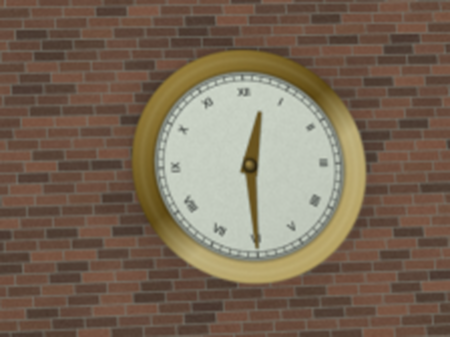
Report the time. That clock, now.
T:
12:30
